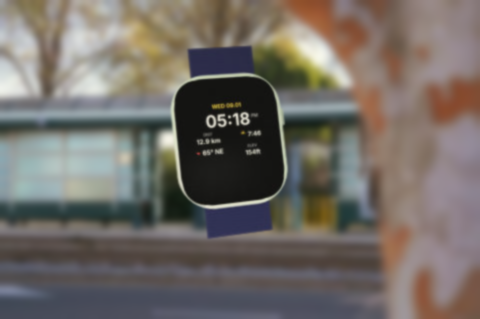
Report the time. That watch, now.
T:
5:18
